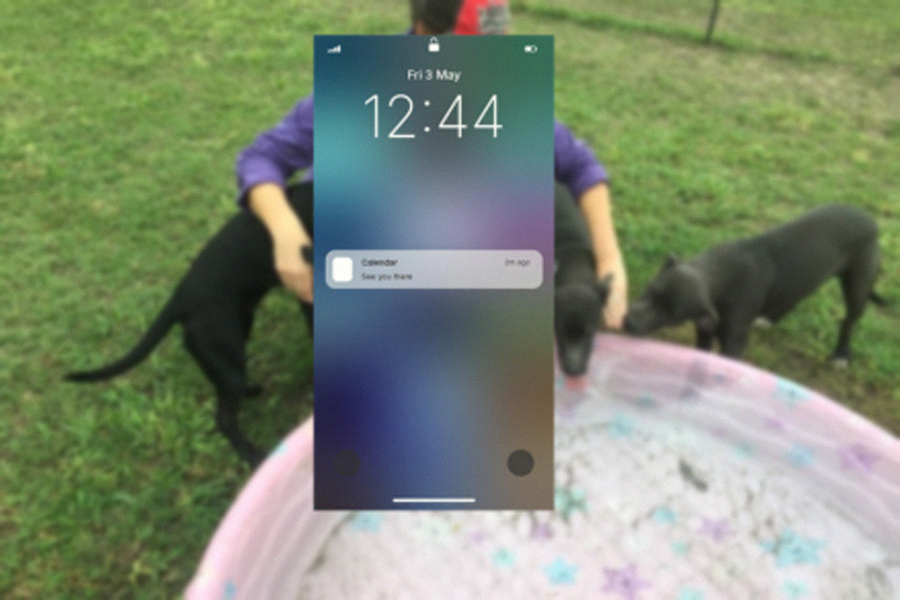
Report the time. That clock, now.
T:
12:44
